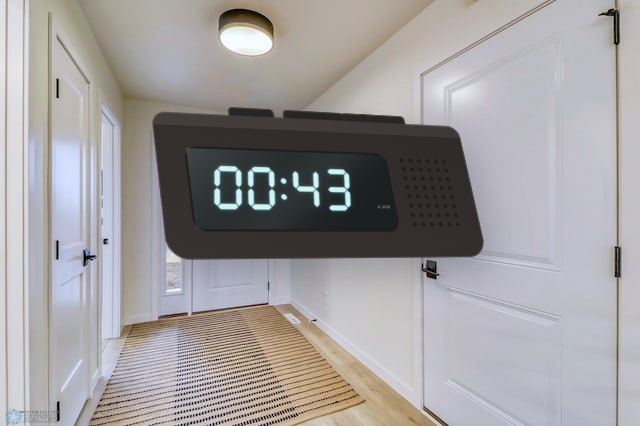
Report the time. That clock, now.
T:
0:43
